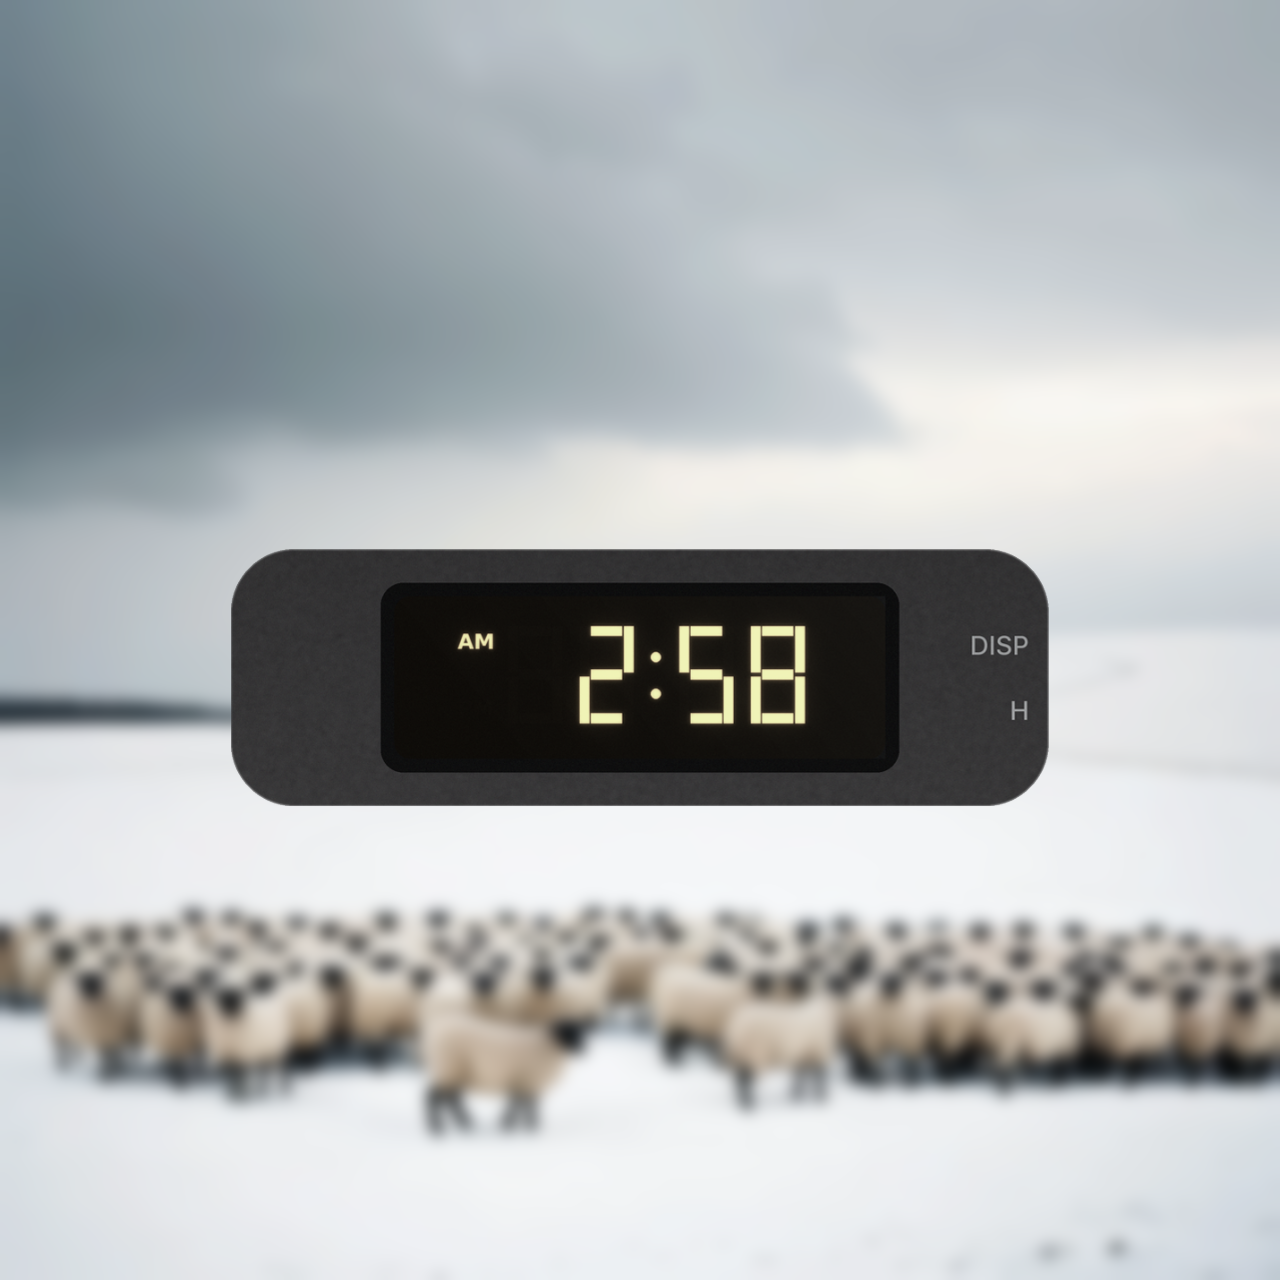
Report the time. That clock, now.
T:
2:58
